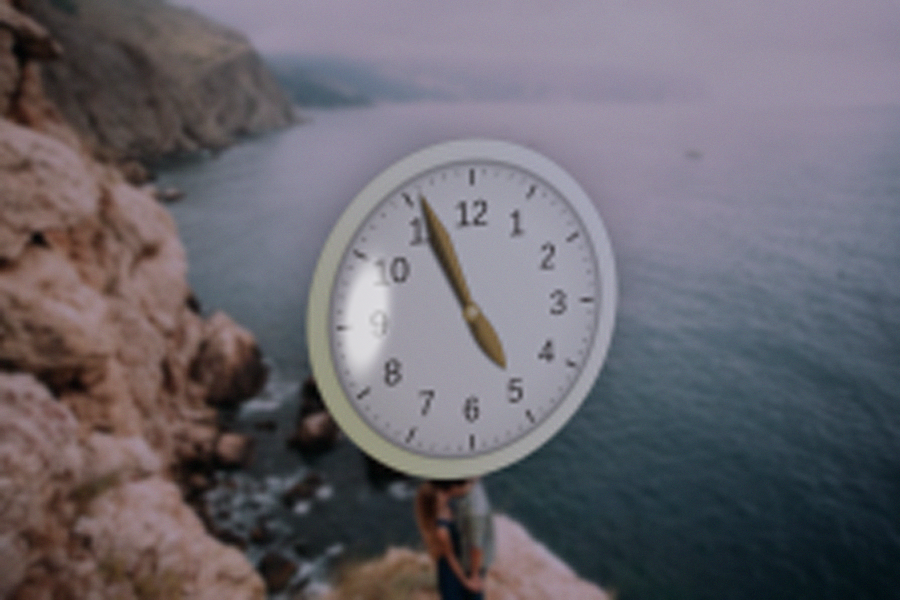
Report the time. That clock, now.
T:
4:56
